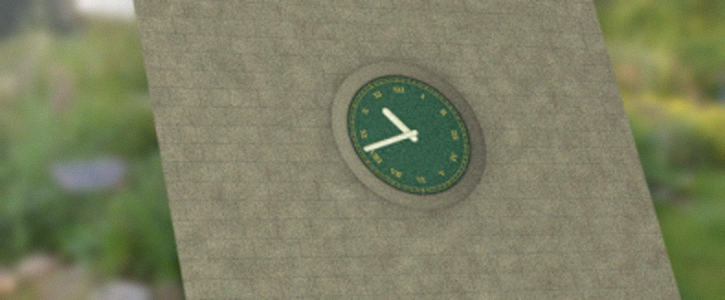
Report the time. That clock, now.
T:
10:42
